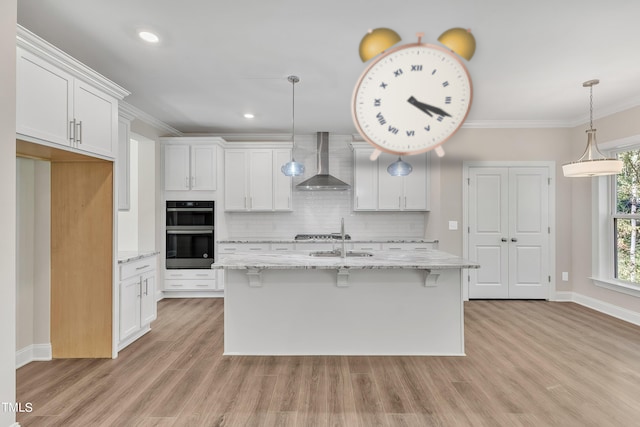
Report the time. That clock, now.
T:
4:19
